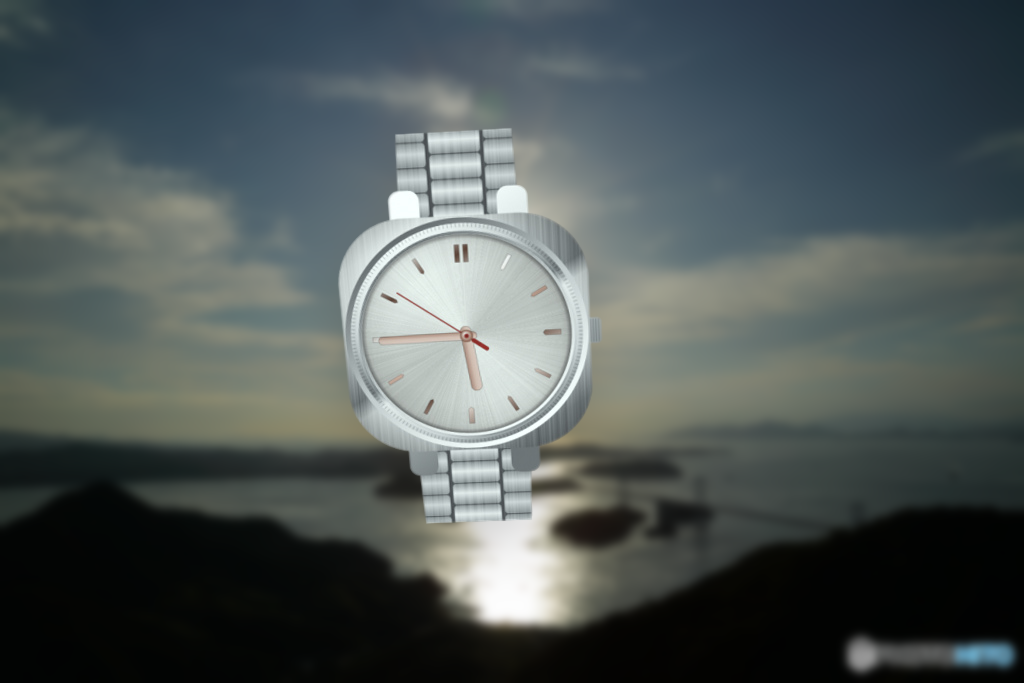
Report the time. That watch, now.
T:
5:44:51
